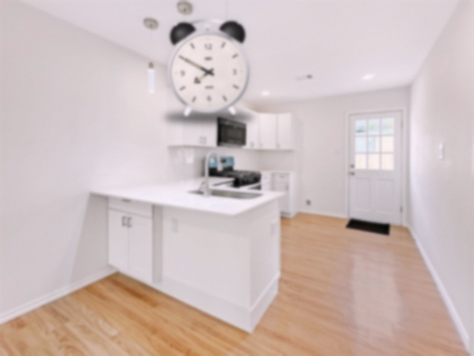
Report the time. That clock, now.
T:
7:50
